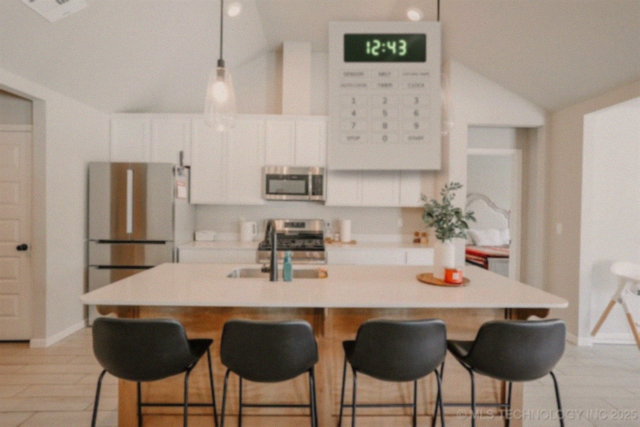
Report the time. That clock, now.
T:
12:43
